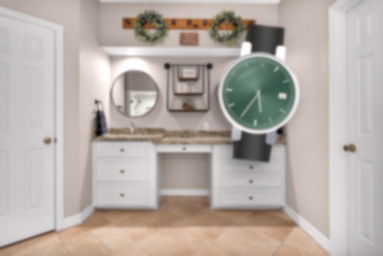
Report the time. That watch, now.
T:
5:35
